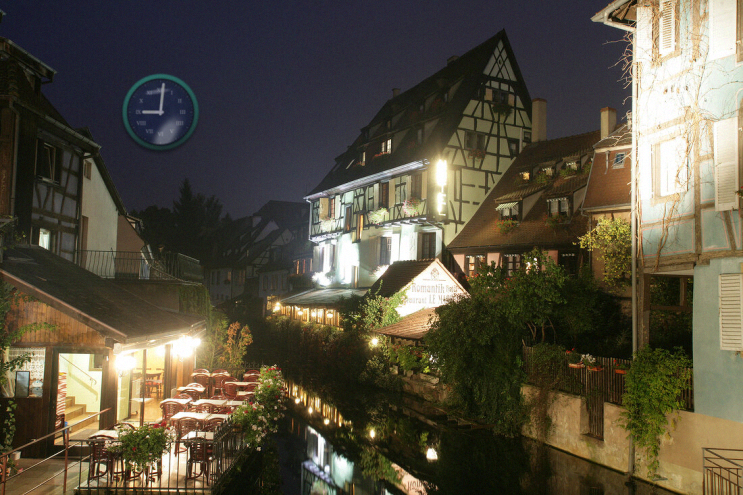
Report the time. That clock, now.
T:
9:01
